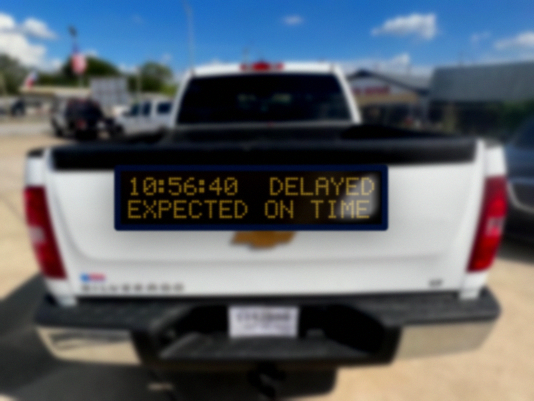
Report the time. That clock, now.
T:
10:56:40
